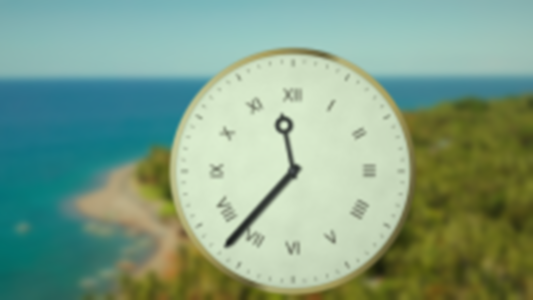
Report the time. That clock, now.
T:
11:37
